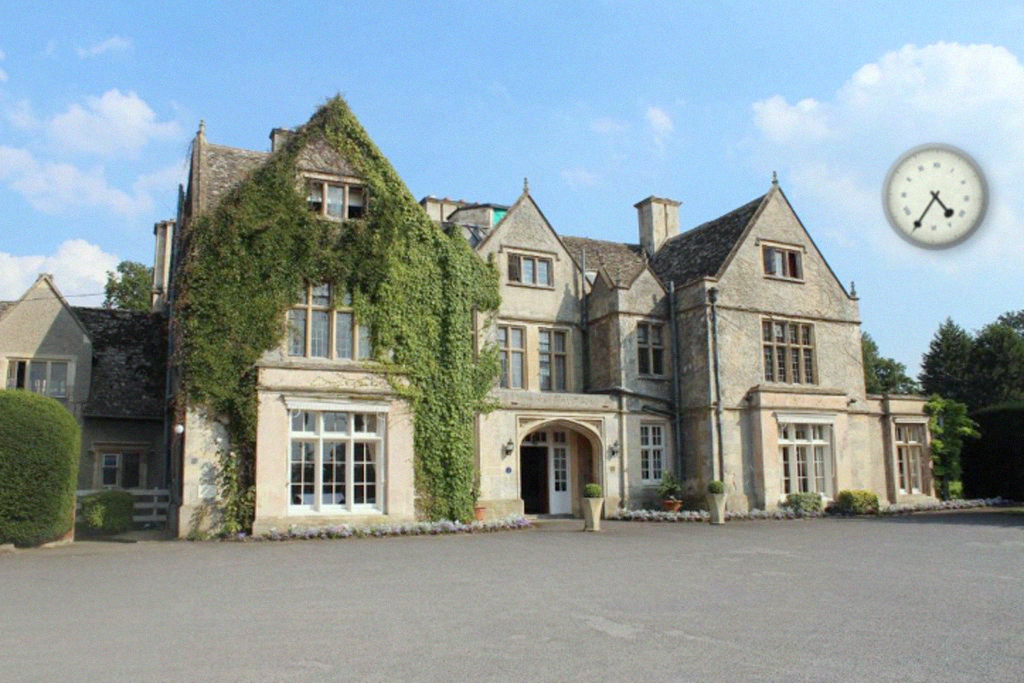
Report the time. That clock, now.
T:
4:35
